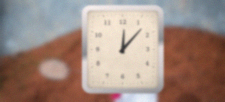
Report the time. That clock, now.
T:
12:07
